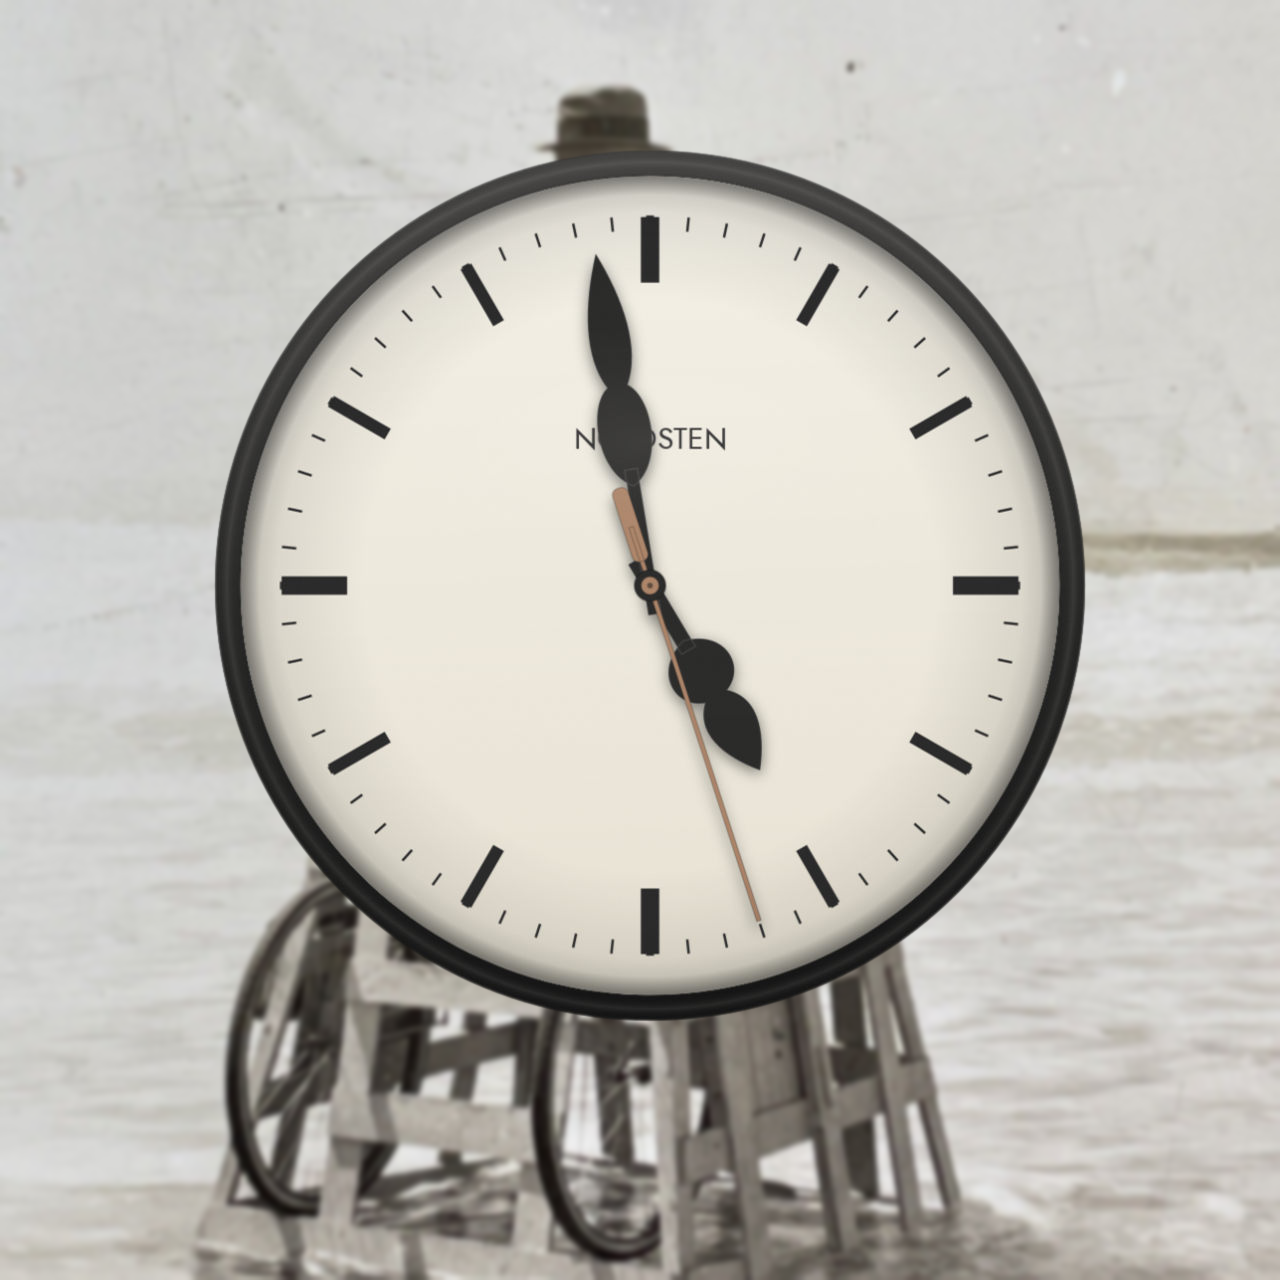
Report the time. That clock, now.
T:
4:58:27
